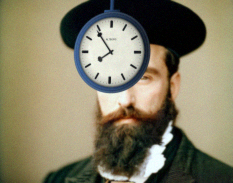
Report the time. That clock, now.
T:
7:54
